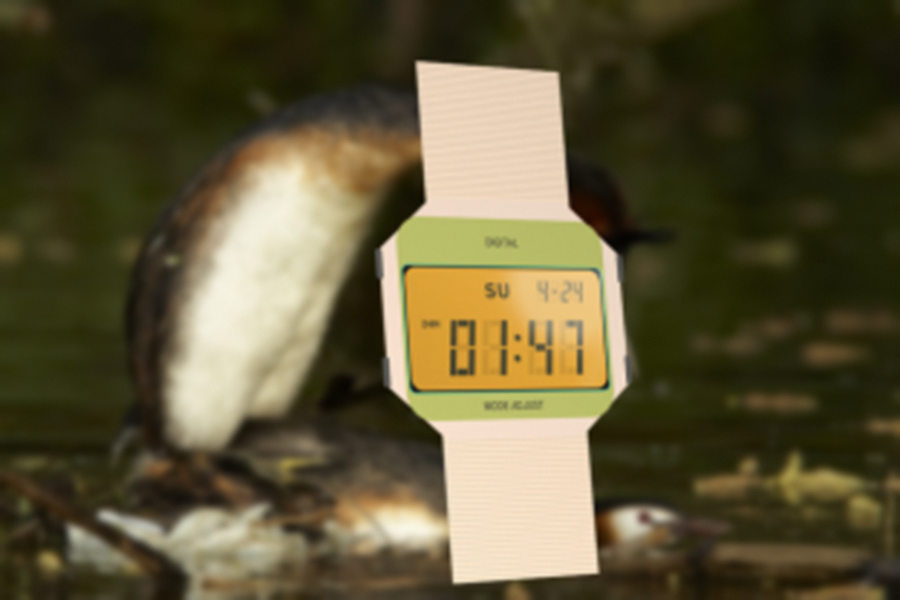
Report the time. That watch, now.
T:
1:47
